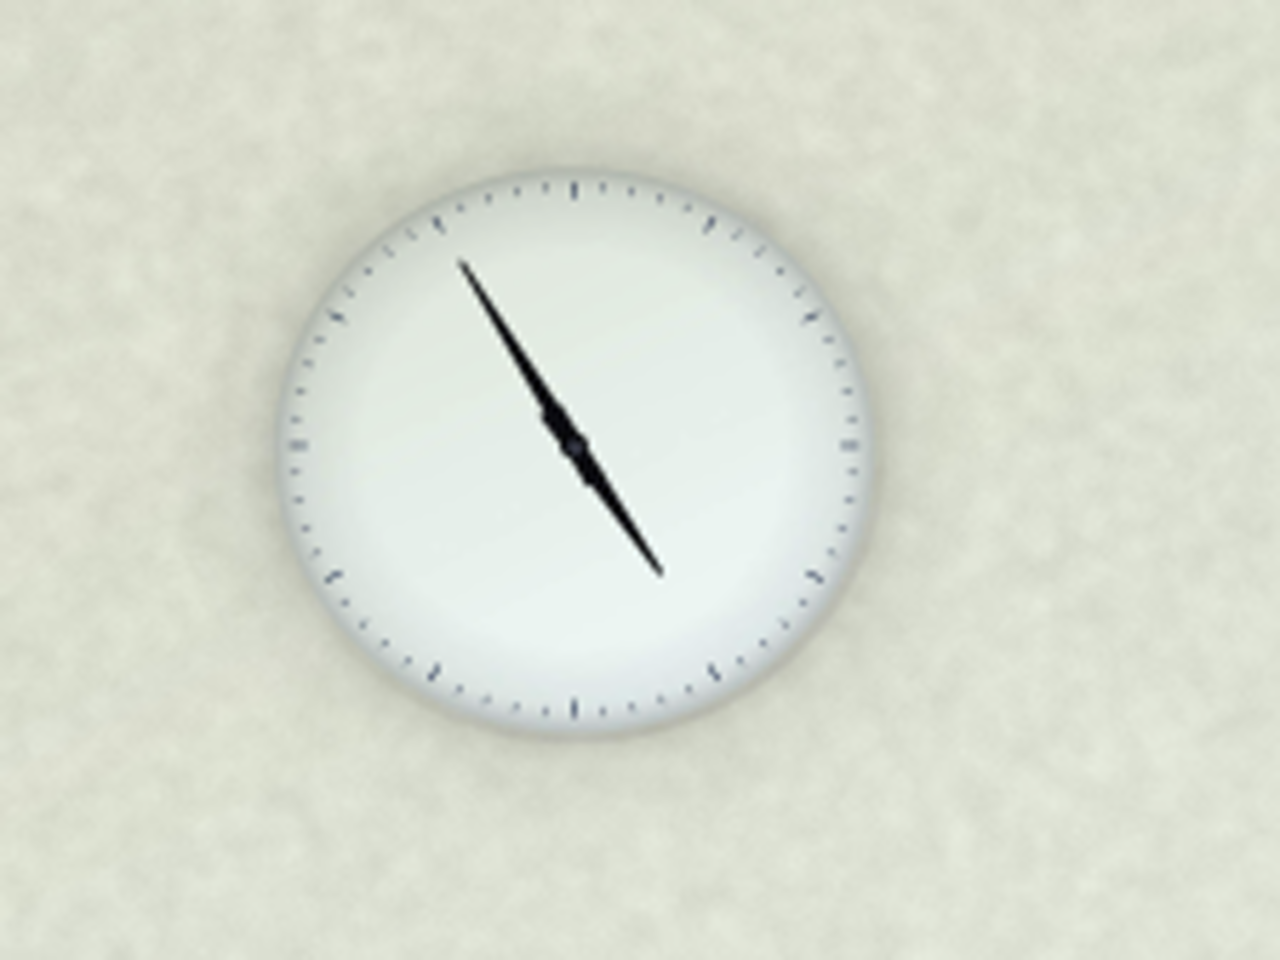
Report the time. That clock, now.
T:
4:55
